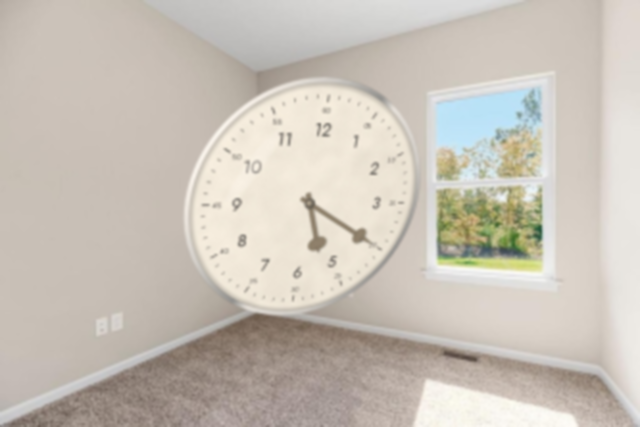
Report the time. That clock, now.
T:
5:20
